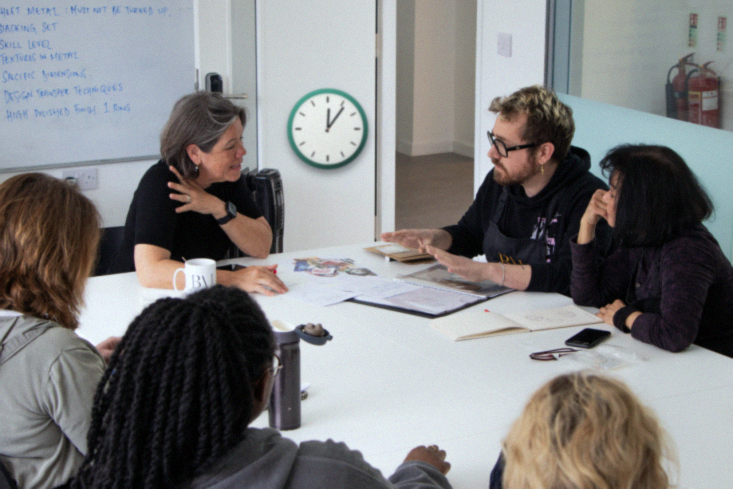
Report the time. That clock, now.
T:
12:06
